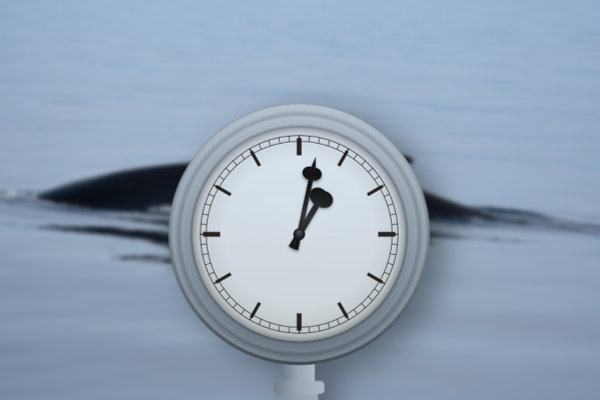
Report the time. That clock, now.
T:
1:02
